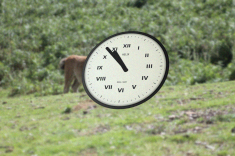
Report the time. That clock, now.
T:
10:53
